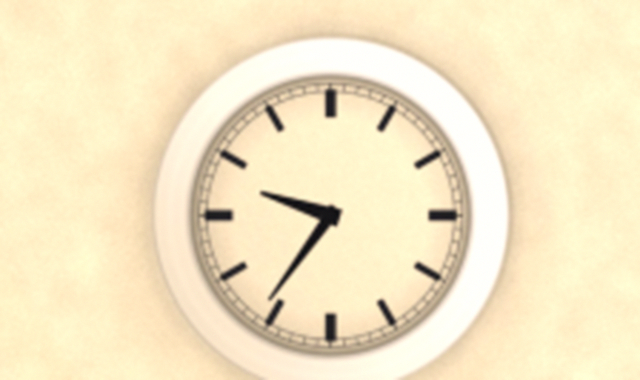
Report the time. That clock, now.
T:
9:36
